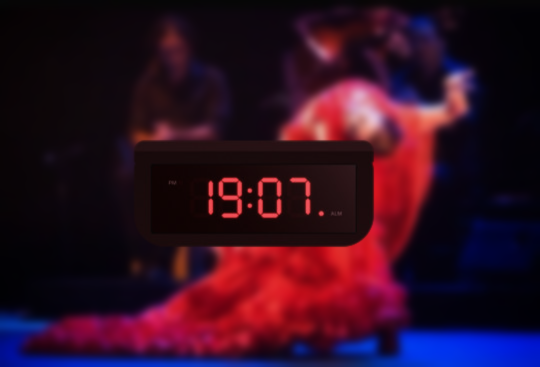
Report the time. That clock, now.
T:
19:07
